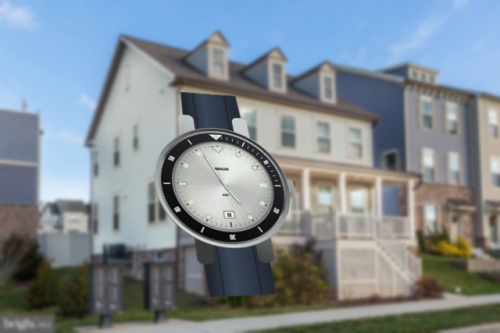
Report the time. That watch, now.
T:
4:56
